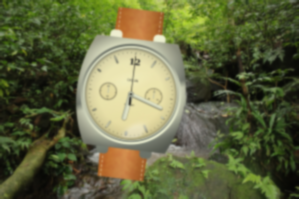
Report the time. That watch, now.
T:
6:18
